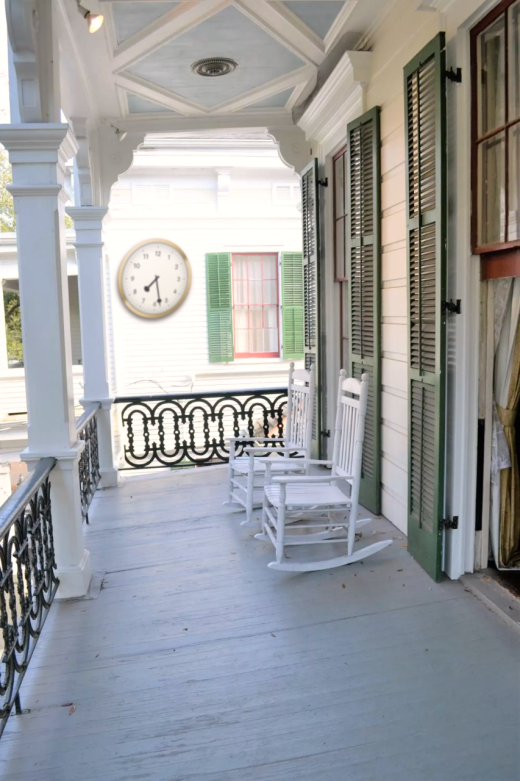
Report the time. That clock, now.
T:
7:28
